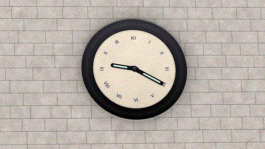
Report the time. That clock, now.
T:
9:20
